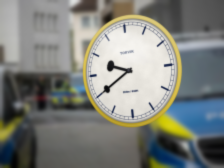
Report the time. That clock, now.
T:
9:40
